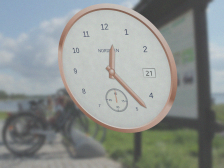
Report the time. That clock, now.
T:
12:23
